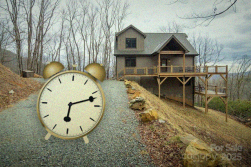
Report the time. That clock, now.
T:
6:12
